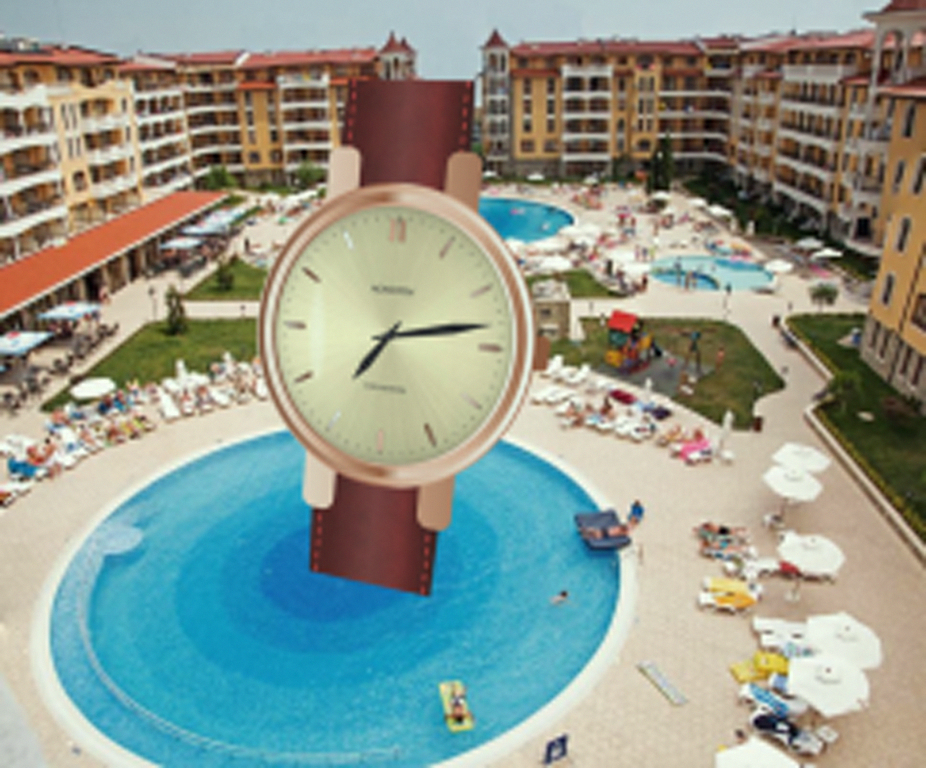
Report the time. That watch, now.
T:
7:13
